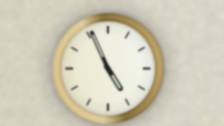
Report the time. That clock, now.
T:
4:56
